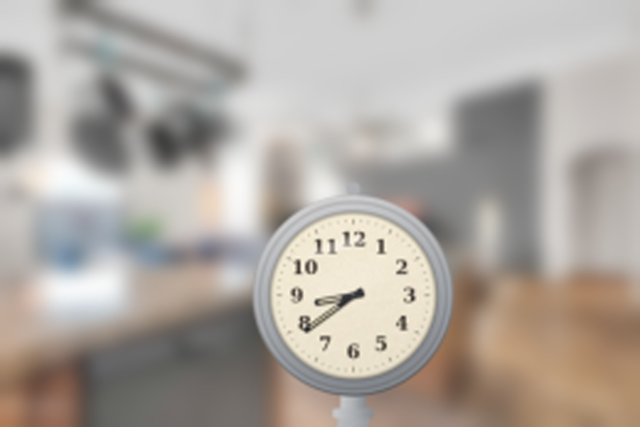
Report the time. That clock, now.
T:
8:39
